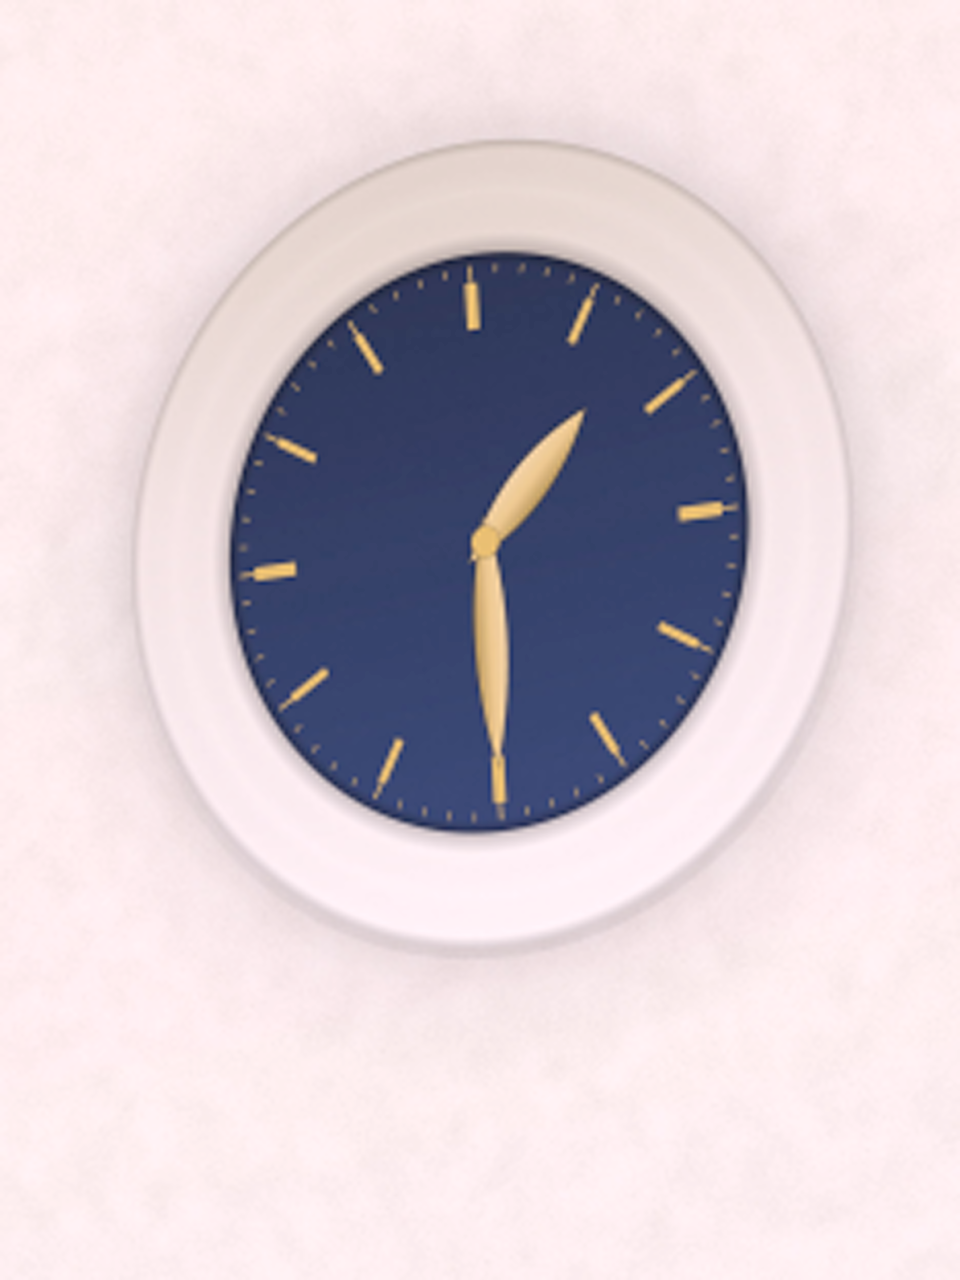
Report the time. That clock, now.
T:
1:30
